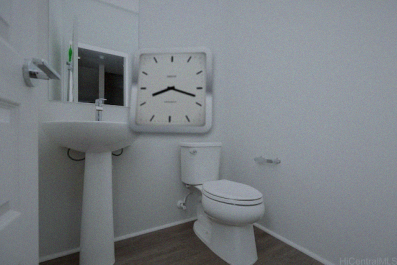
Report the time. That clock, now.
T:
8:18
